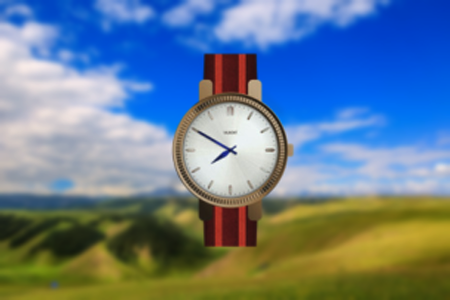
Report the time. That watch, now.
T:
7:50
